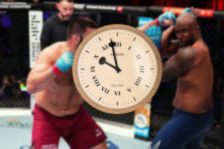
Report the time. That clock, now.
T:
9:58
